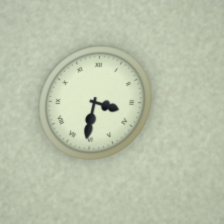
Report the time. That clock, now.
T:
3:31
